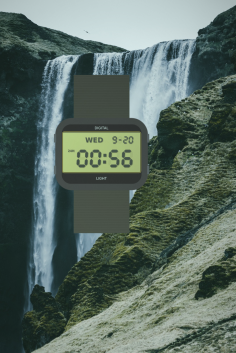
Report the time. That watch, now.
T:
0:56
